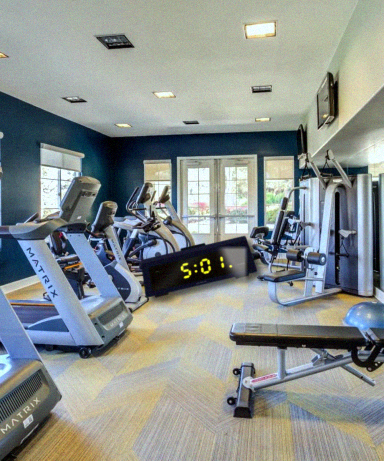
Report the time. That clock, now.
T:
5:01
